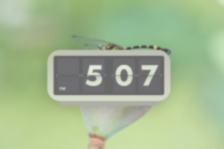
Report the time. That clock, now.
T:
5:07
